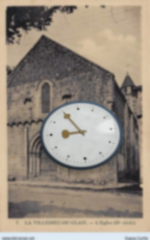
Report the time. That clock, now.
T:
8:55
